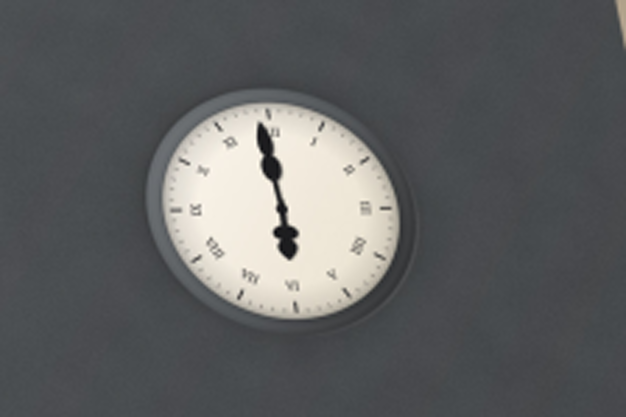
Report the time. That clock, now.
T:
5:59
